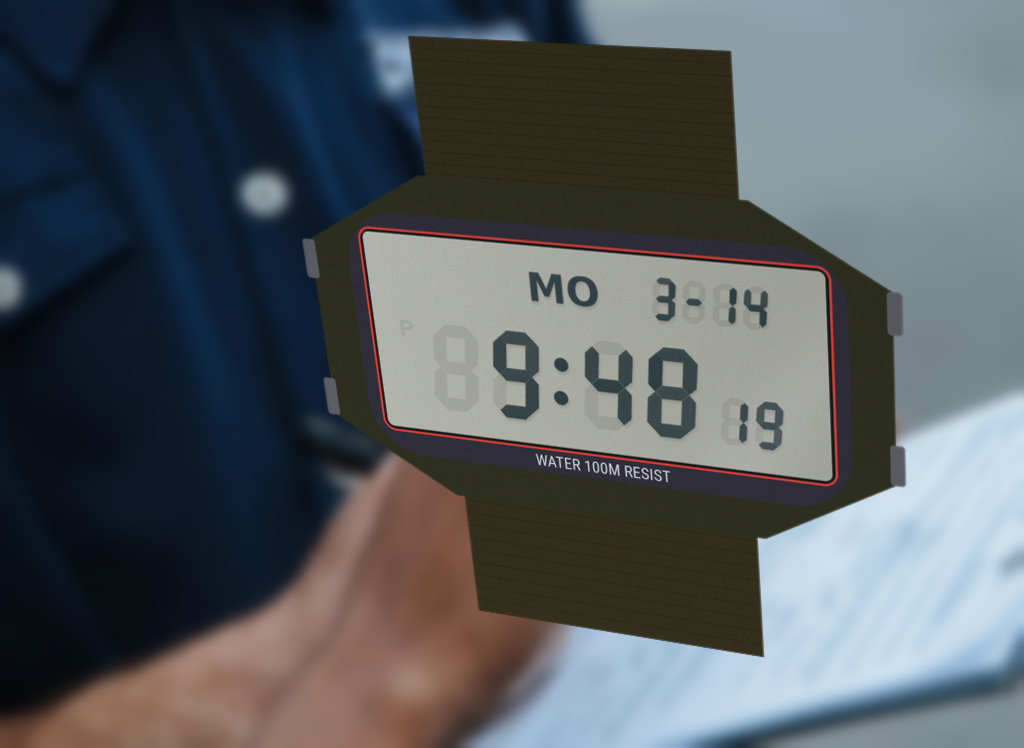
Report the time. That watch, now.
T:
9:48:19
